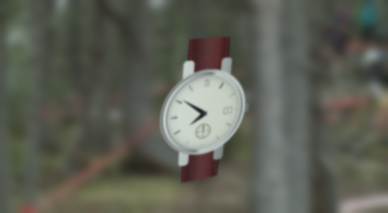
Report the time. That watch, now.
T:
7:51
